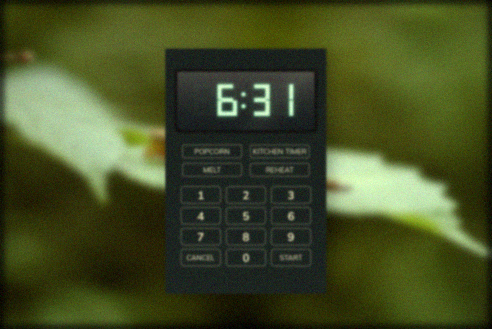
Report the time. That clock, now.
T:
6:31
